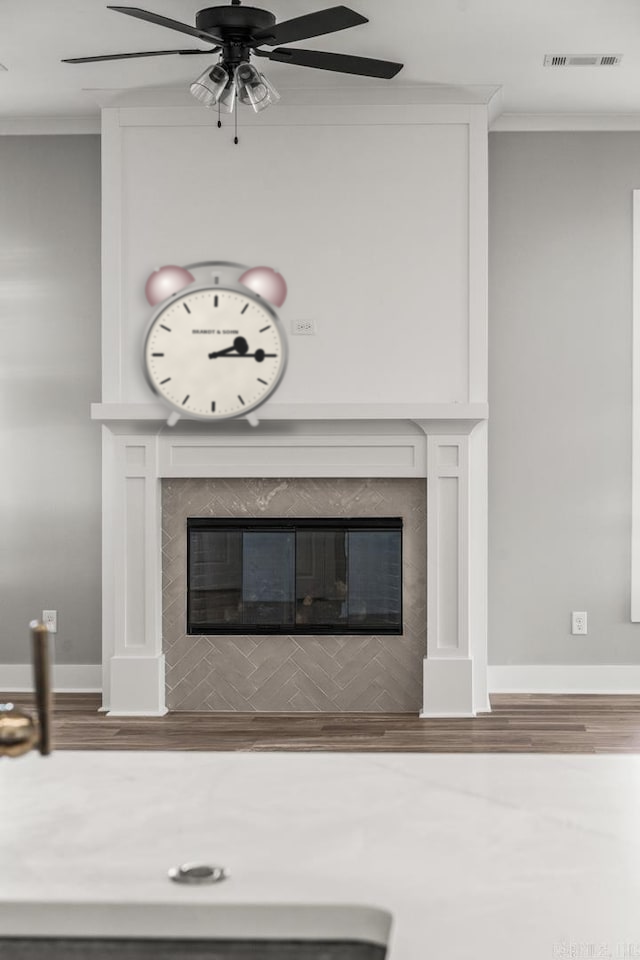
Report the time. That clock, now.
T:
2:15
